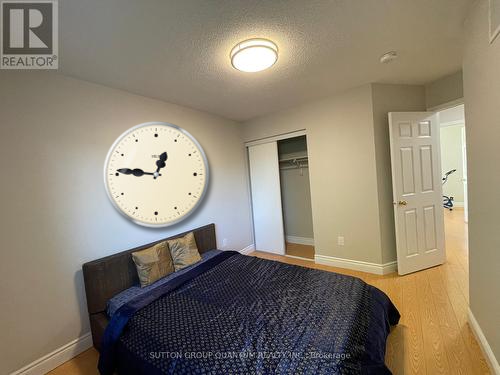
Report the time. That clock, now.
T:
12:46
